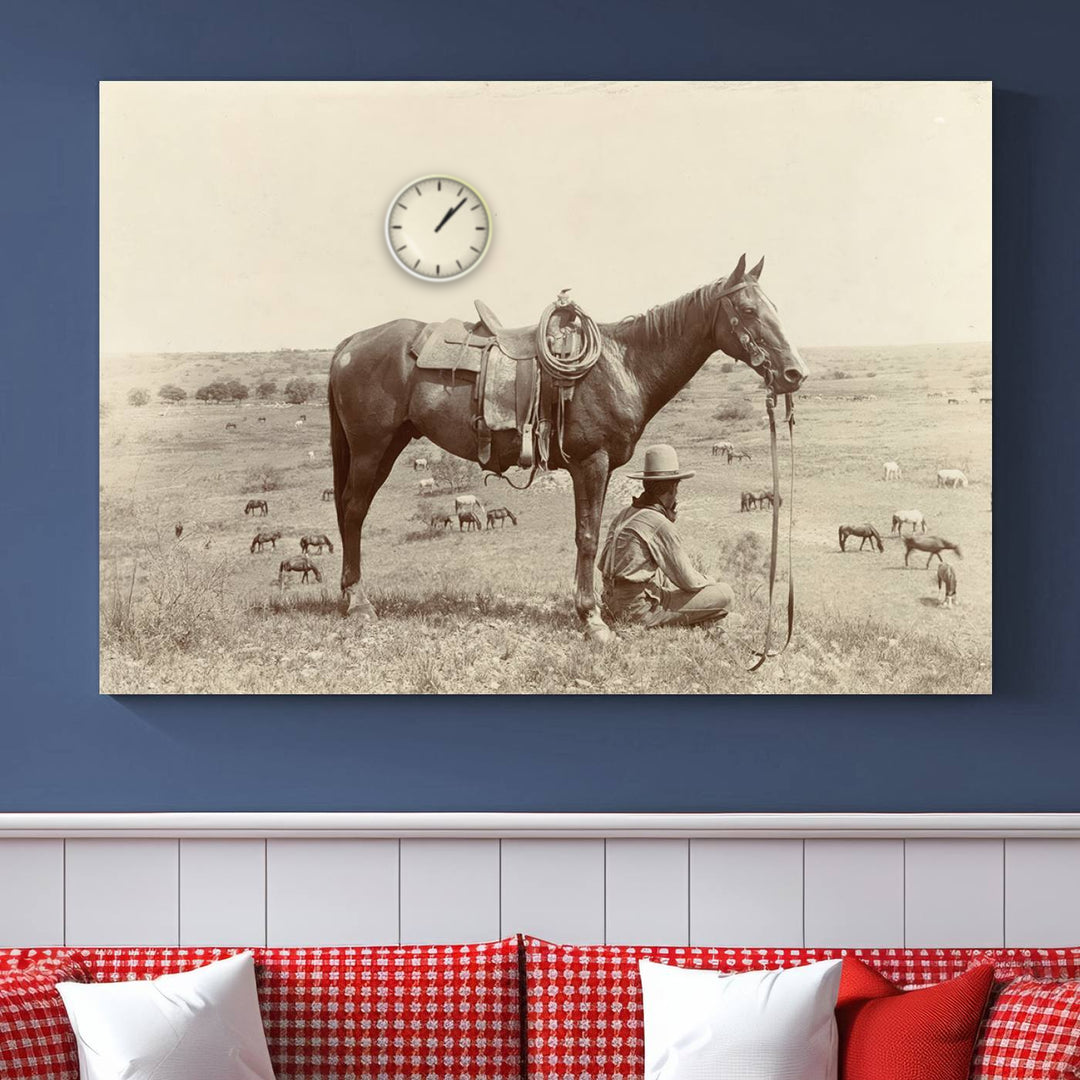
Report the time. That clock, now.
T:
1:07
